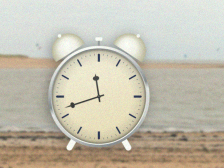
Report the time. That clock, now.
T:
11:42
